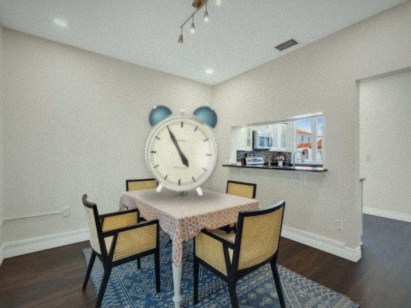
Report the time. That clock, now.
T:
4:55
